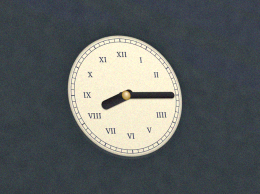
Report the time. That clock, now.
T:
8:15
